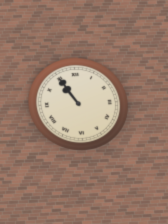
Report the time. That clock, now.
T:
10:55
